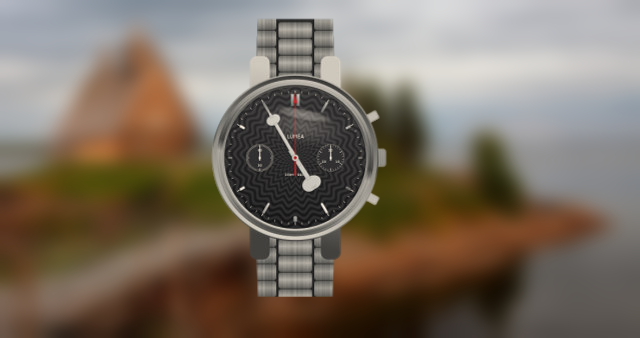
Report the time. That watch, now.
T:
4:55
